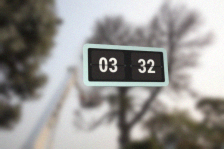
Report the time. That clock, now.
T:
3:32
